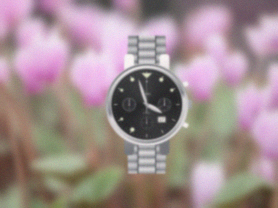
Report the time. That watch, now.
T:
3:57
